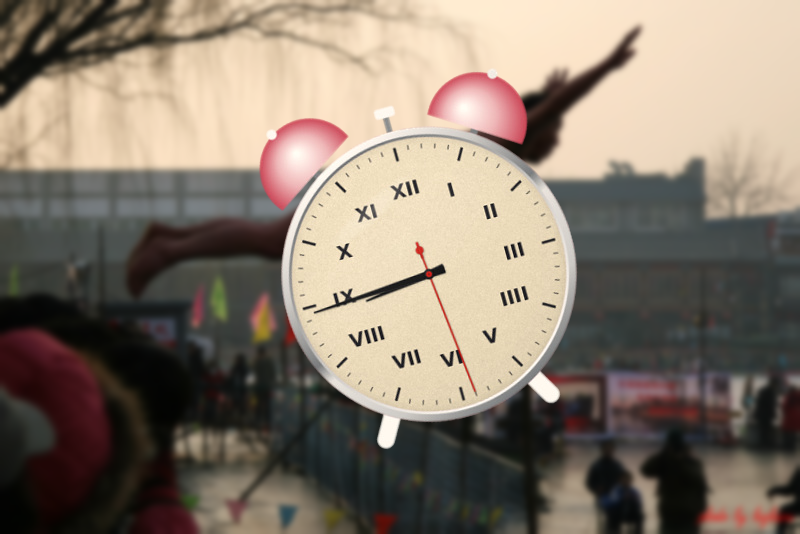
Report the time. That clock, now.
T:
8:44:29
